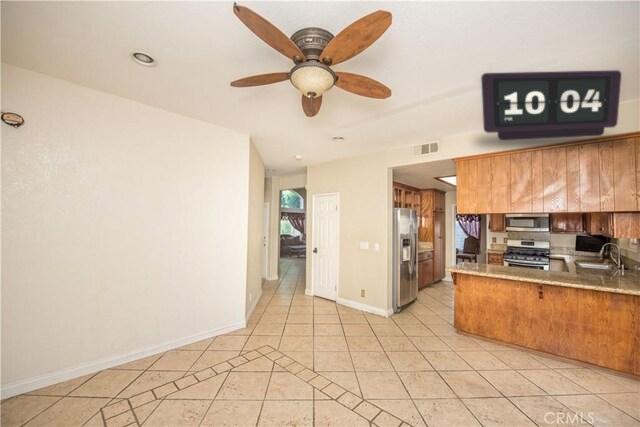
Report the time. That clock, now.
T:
10:04
